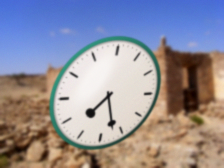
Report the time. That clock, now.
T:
7:27
